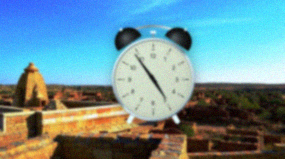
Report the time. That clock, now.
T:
4:54
